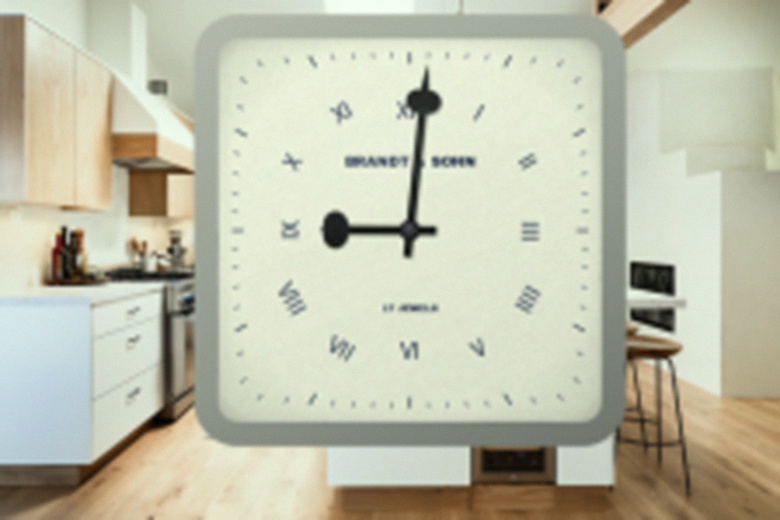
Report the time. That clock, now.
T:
9:01
